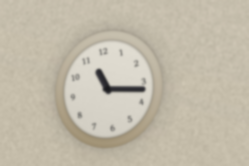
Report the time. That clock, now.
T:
11:17
